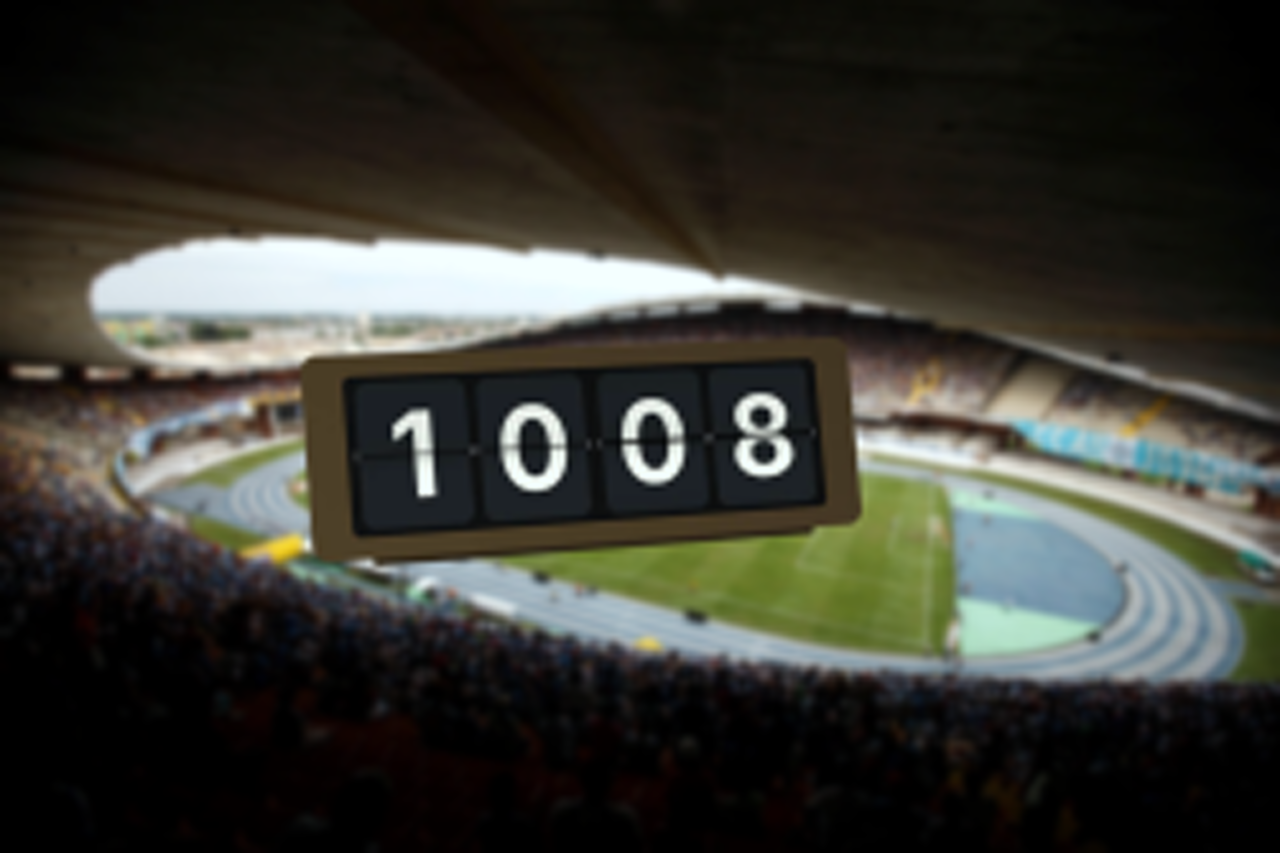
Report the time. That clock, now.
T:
10:08
